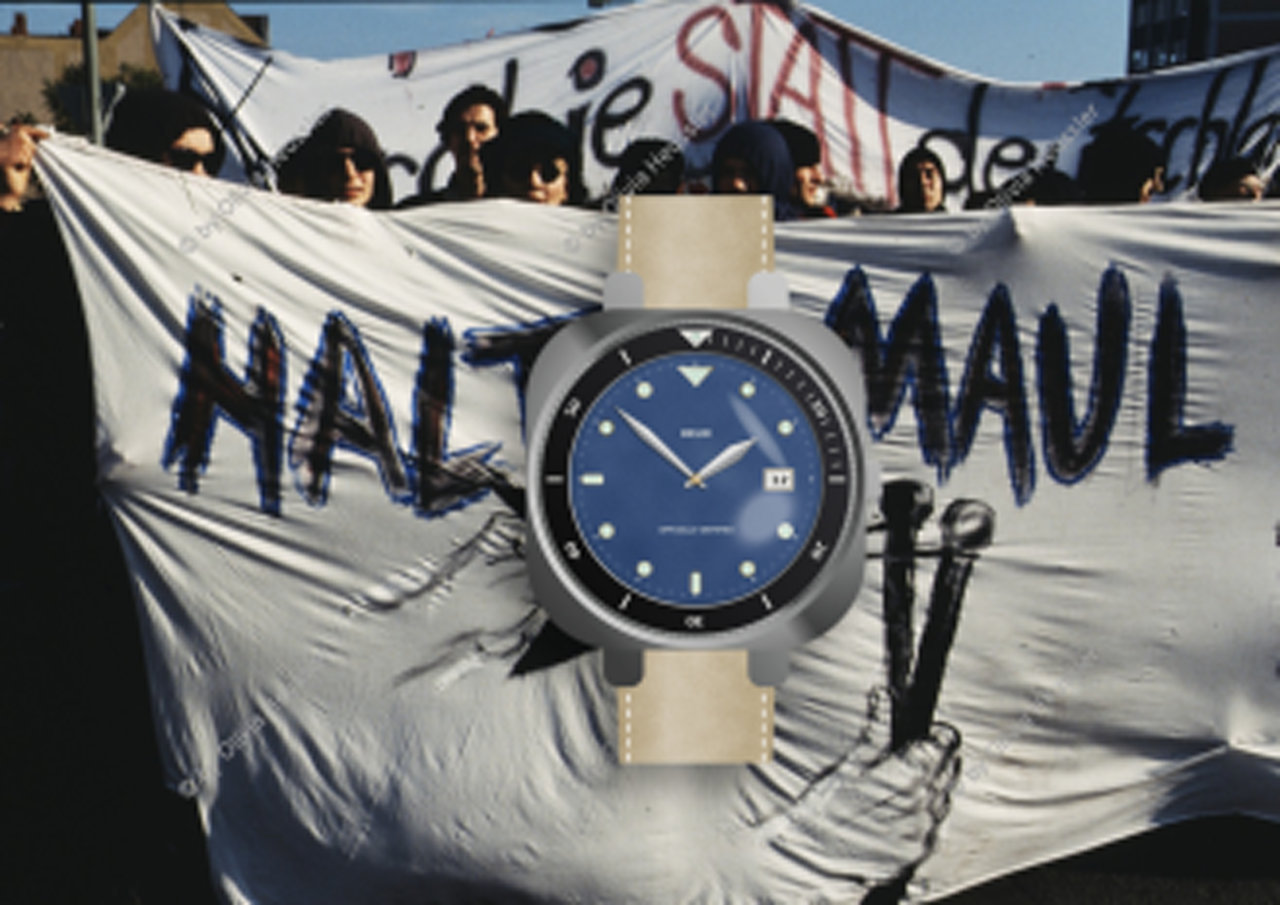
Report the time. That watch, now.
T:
1:52
